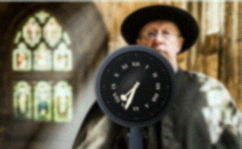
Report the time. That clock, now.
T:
7:34
